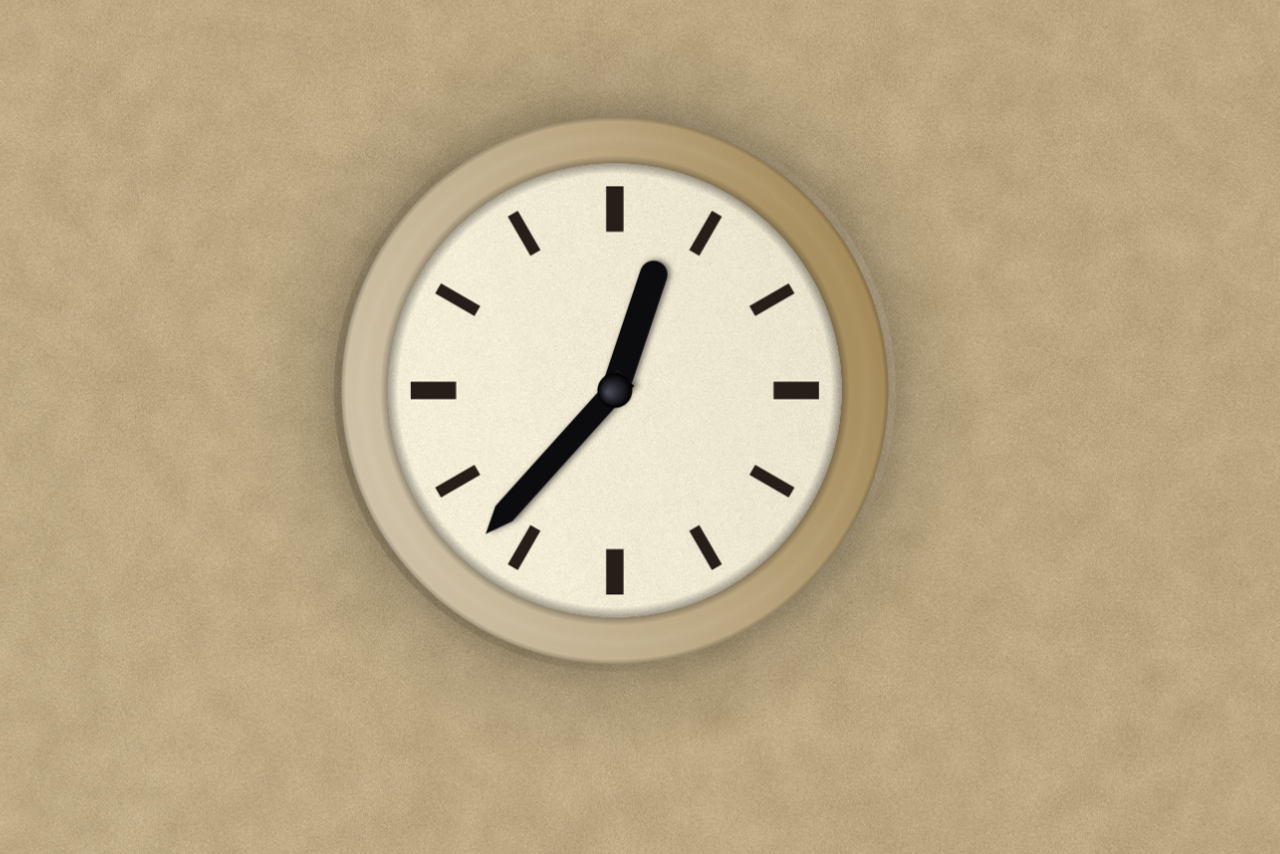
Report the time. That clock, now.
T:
12:37
